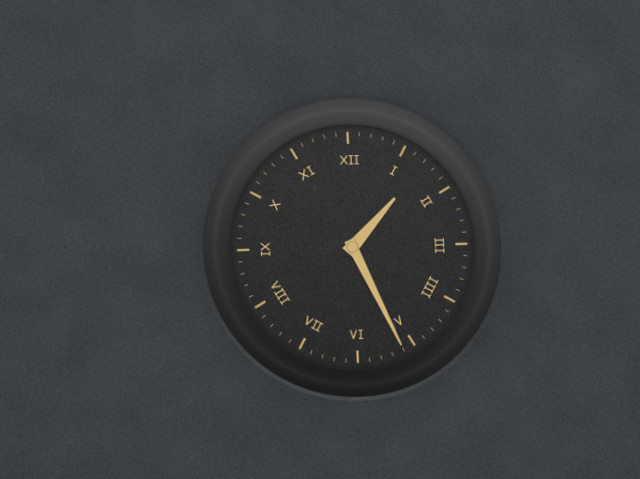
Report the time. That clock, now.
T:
1:26
